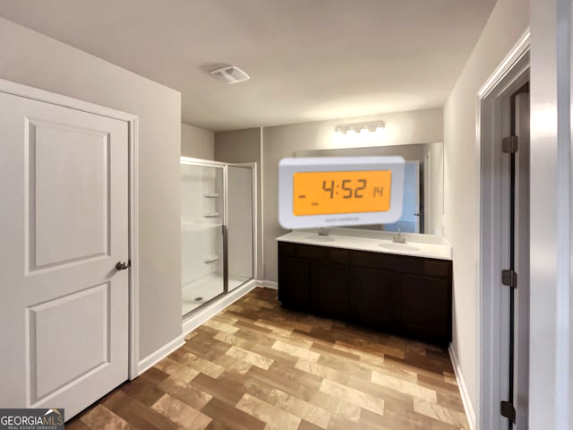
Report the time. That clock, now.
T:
4:52
